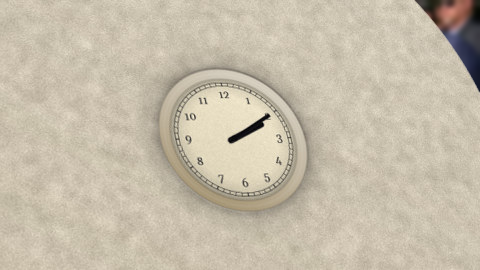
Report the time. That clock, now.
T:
2:10
